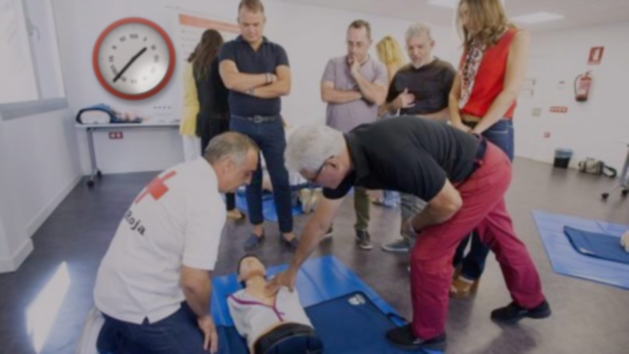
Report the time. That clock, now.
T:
1:37
